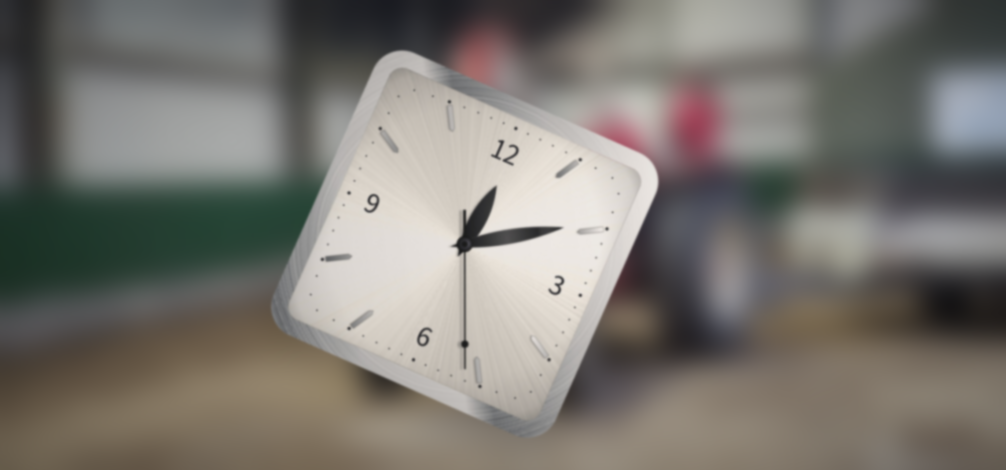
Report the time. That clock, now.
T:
12:09:26
